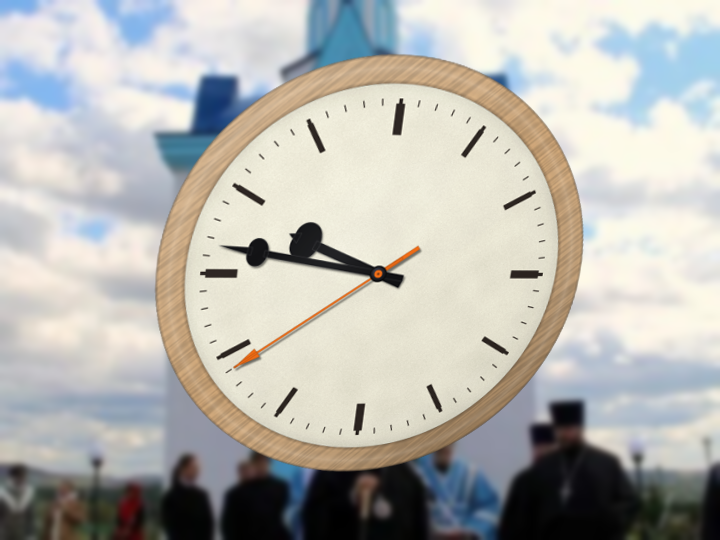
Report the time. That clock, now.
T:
9:46:39
